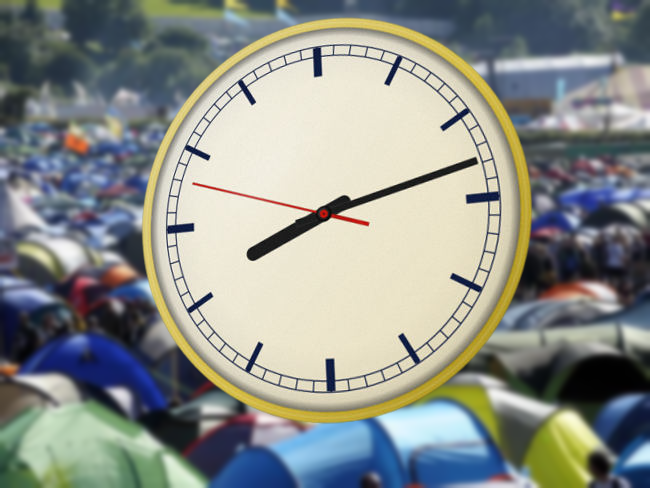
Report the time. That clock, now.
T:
8:12:48
